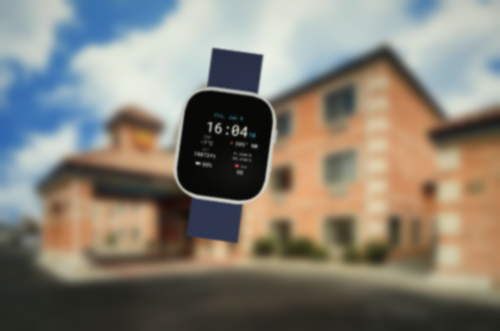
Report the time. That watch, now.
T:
16:04
